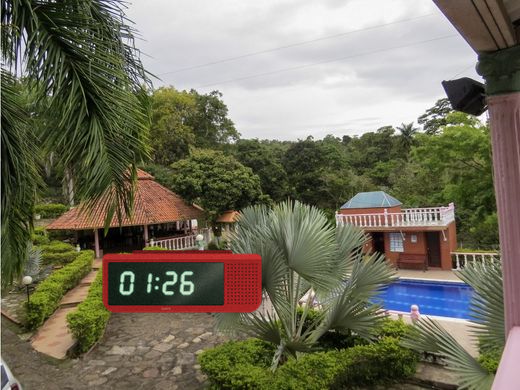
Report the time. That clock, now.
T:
1:26
